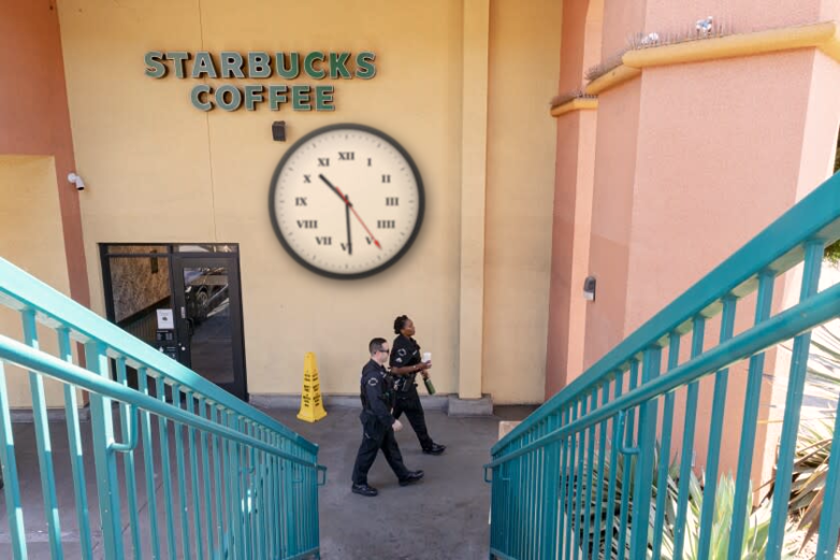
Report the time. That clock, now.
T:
10:29:24
